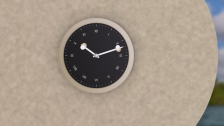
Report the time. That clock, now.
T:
10:12
